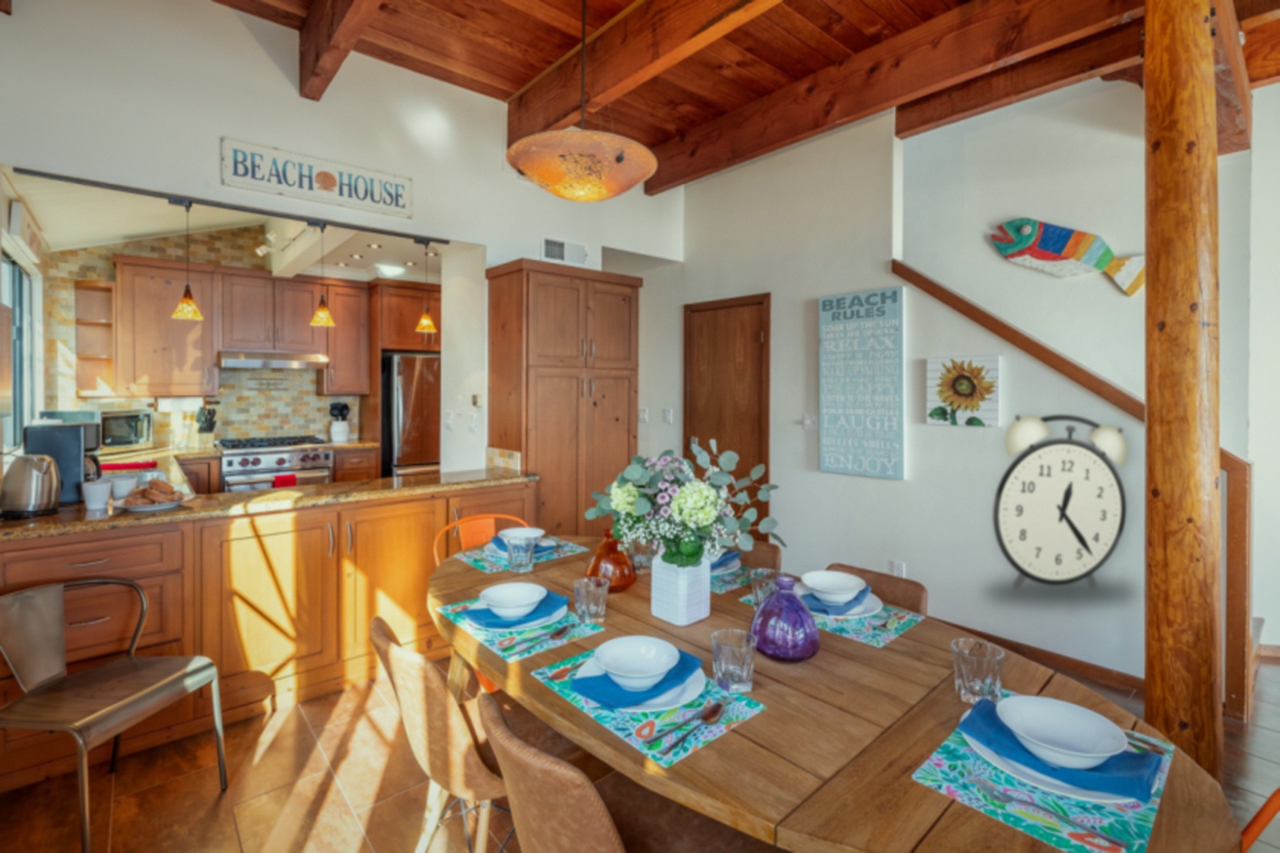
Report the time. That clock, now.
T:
12:23
